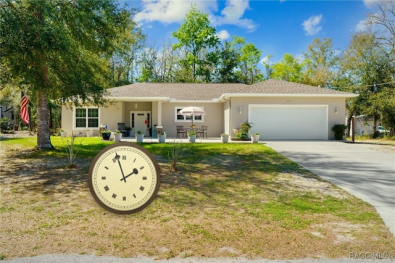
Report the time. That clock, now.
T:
1:57
